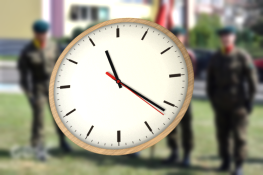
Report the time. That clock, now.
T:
11:21:22
